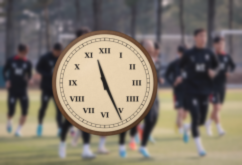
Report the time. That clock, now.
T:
11:26
